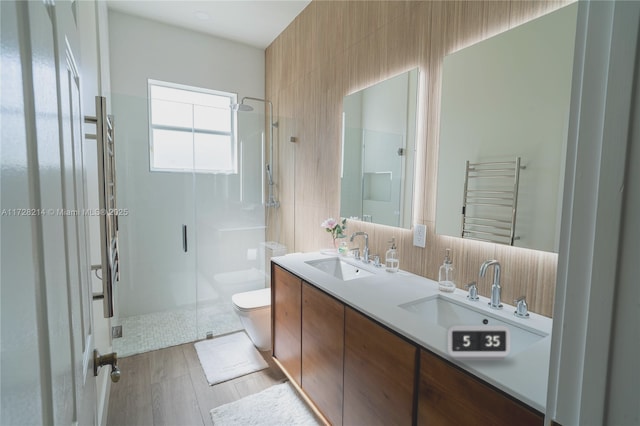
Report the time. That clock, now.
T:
5:35
